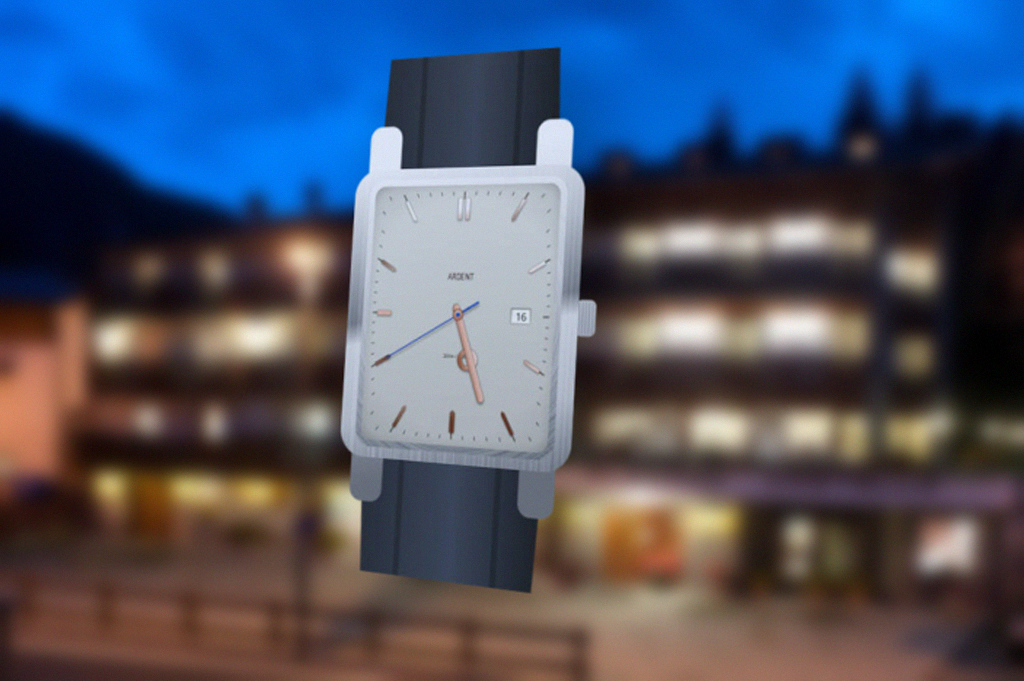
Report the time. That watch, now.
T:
5:26:40
